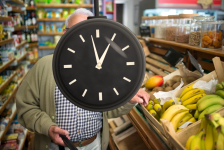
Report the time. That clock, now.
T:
12:58
